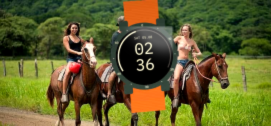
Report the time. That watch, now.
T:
2:36
